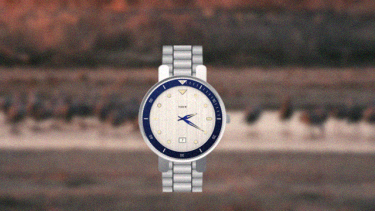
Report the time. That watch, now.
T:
2:20
